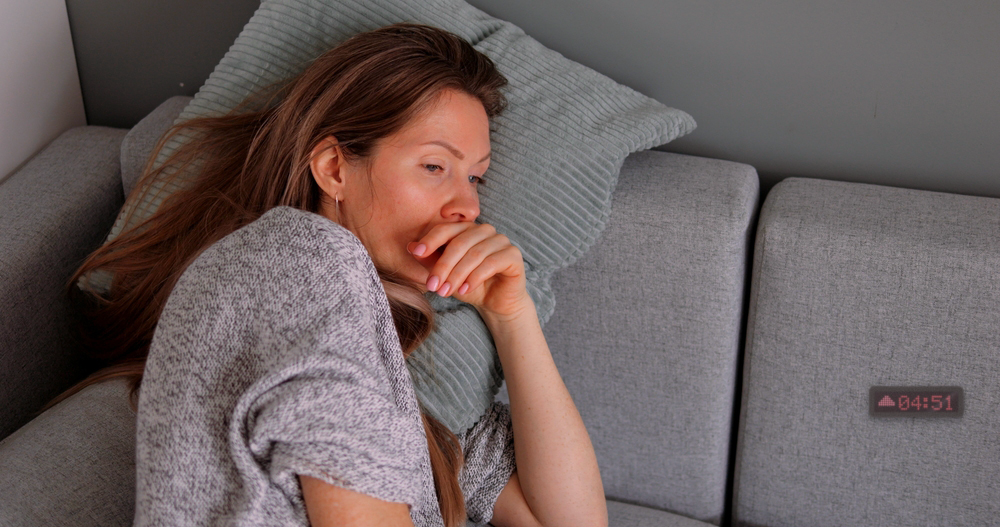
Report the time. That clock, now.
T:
4:51
